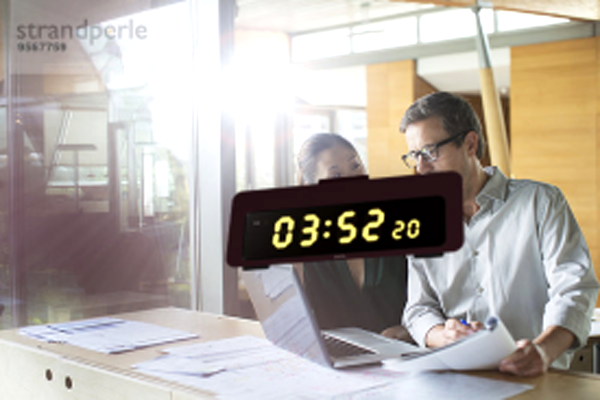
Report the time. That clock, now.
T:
3:52:20
